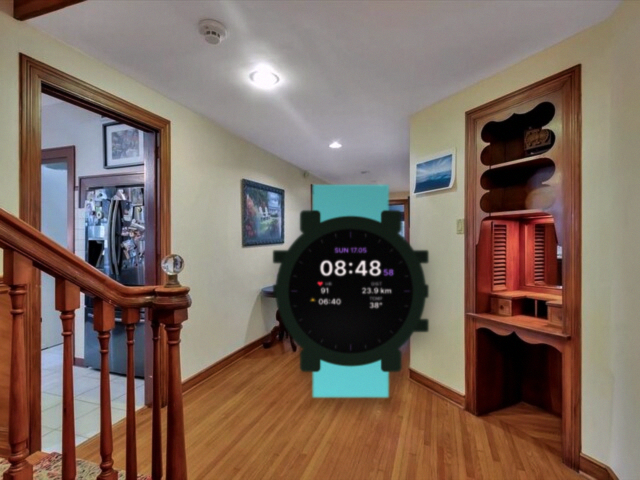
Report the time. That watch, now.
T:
8:48
